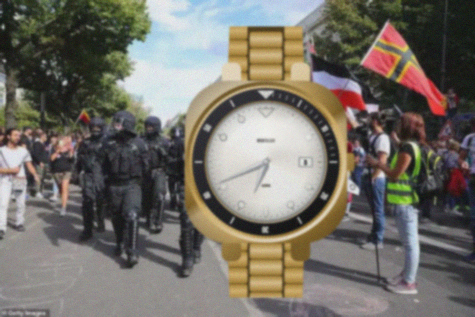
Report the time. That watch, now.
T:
6:41
